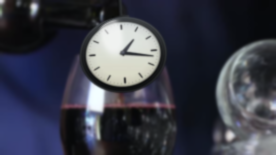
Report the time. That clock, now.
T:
1:17
